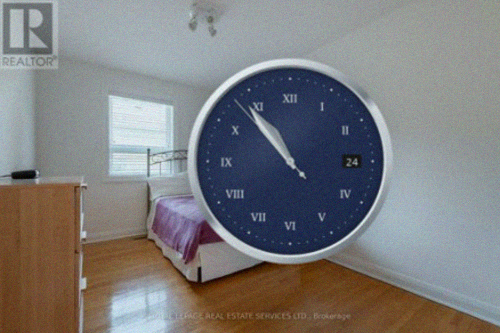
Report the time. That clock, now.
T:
10:53:53
